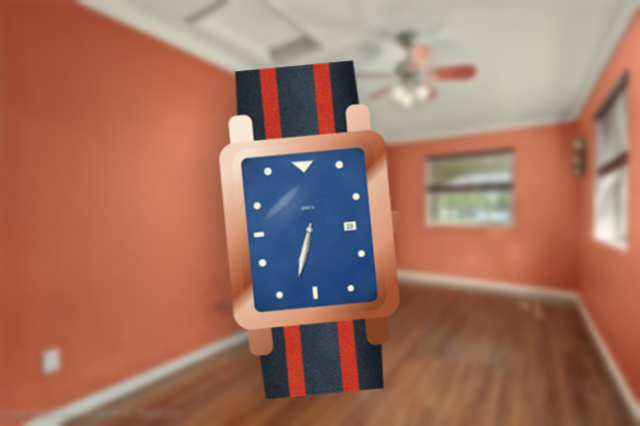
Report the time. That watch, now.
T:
6:33
